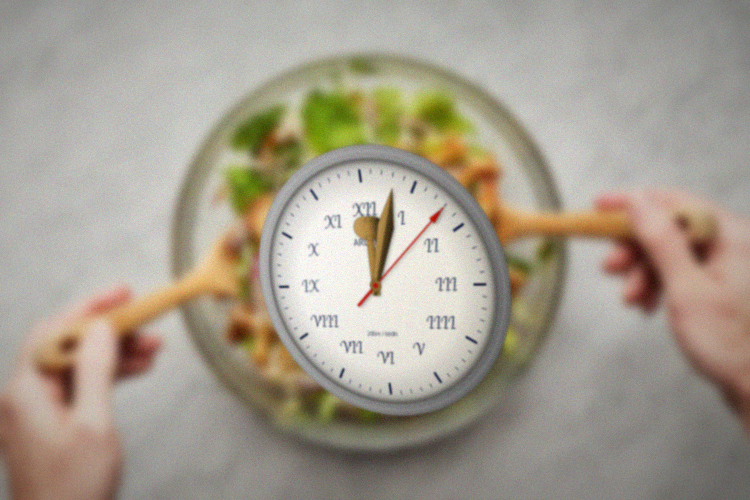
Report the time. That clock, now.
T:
12:03:08
